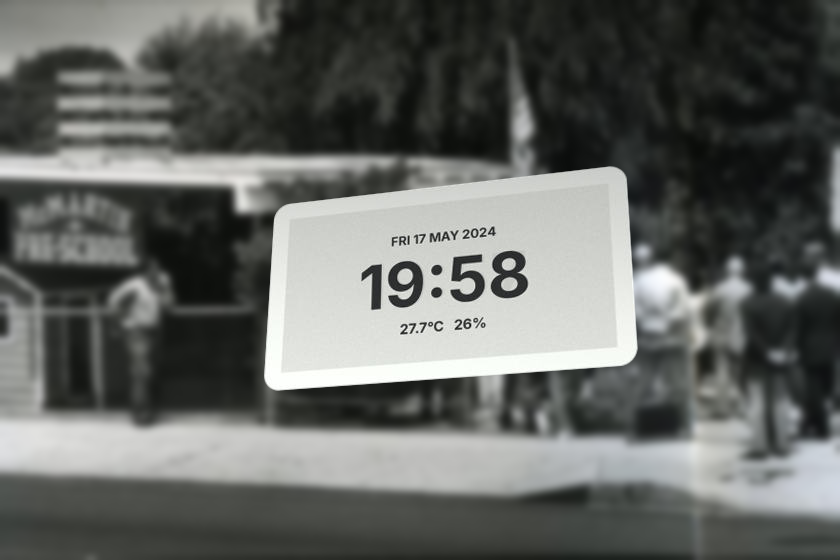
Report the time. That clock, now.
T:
19:58
